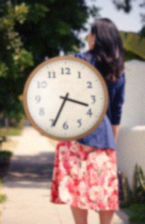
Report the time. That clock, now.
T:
3:34
